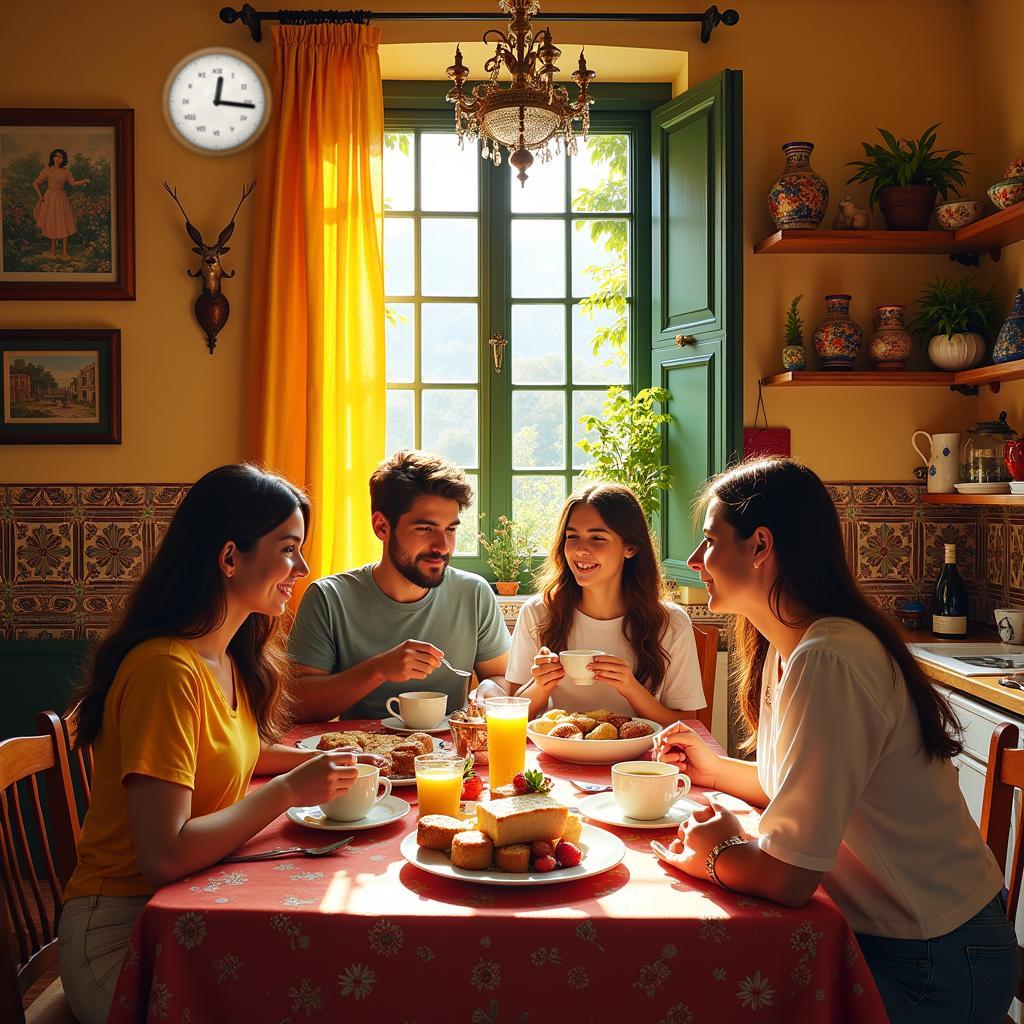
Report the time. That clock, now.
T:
12:16
